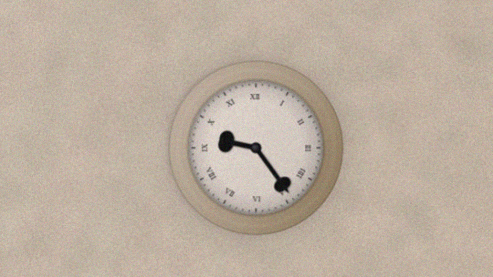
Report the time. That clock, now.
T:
9:24
